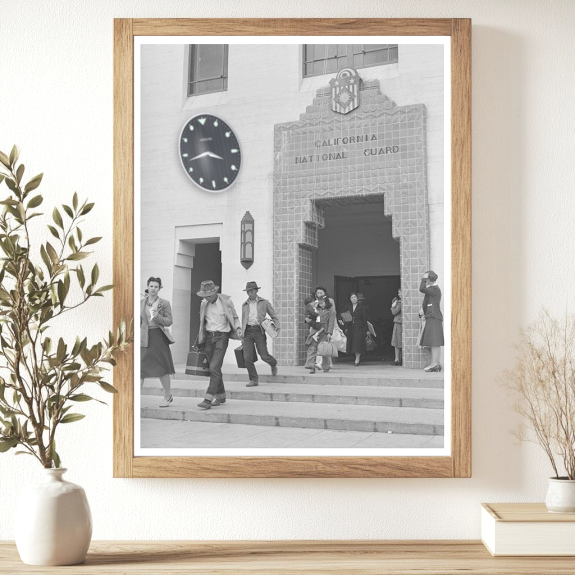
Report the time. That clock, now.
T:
3:43
